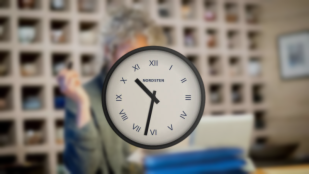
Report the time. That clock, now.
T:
10:32
